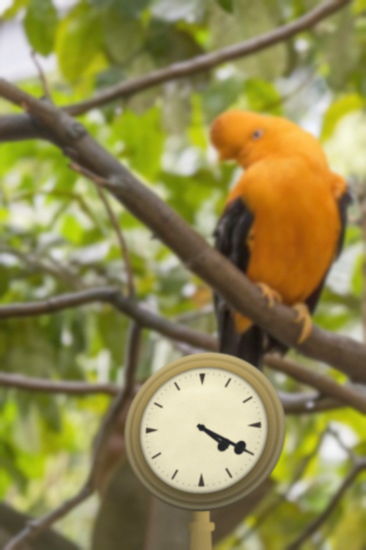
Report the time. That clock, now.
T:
4:20
